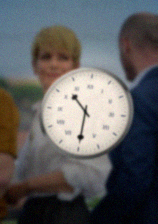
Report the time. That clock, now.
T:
10:30
